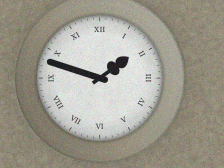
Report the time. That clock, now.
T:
1:48
